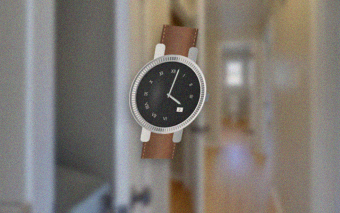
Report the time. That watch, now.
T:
4:02
